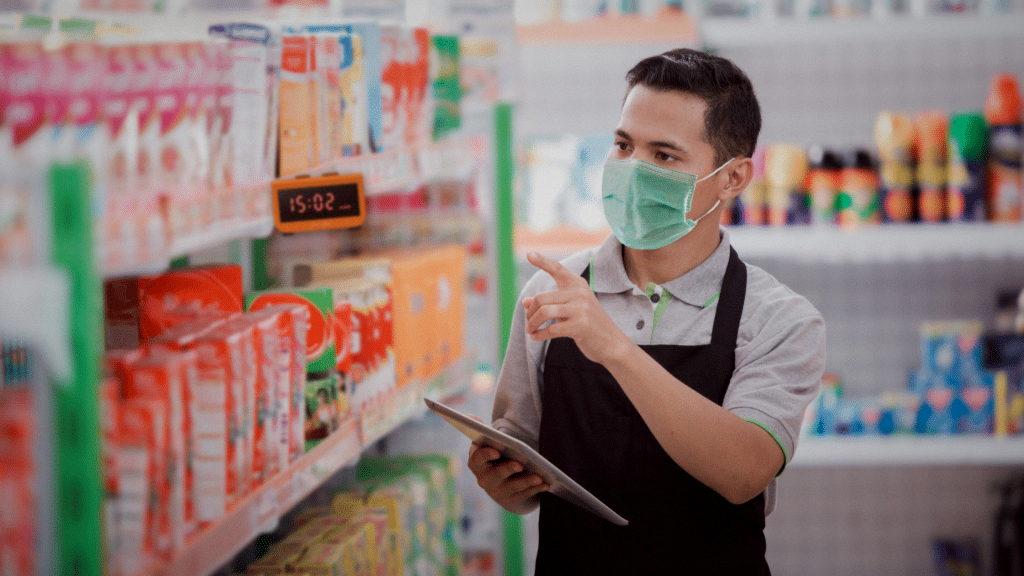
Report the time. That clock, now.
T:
15:02
